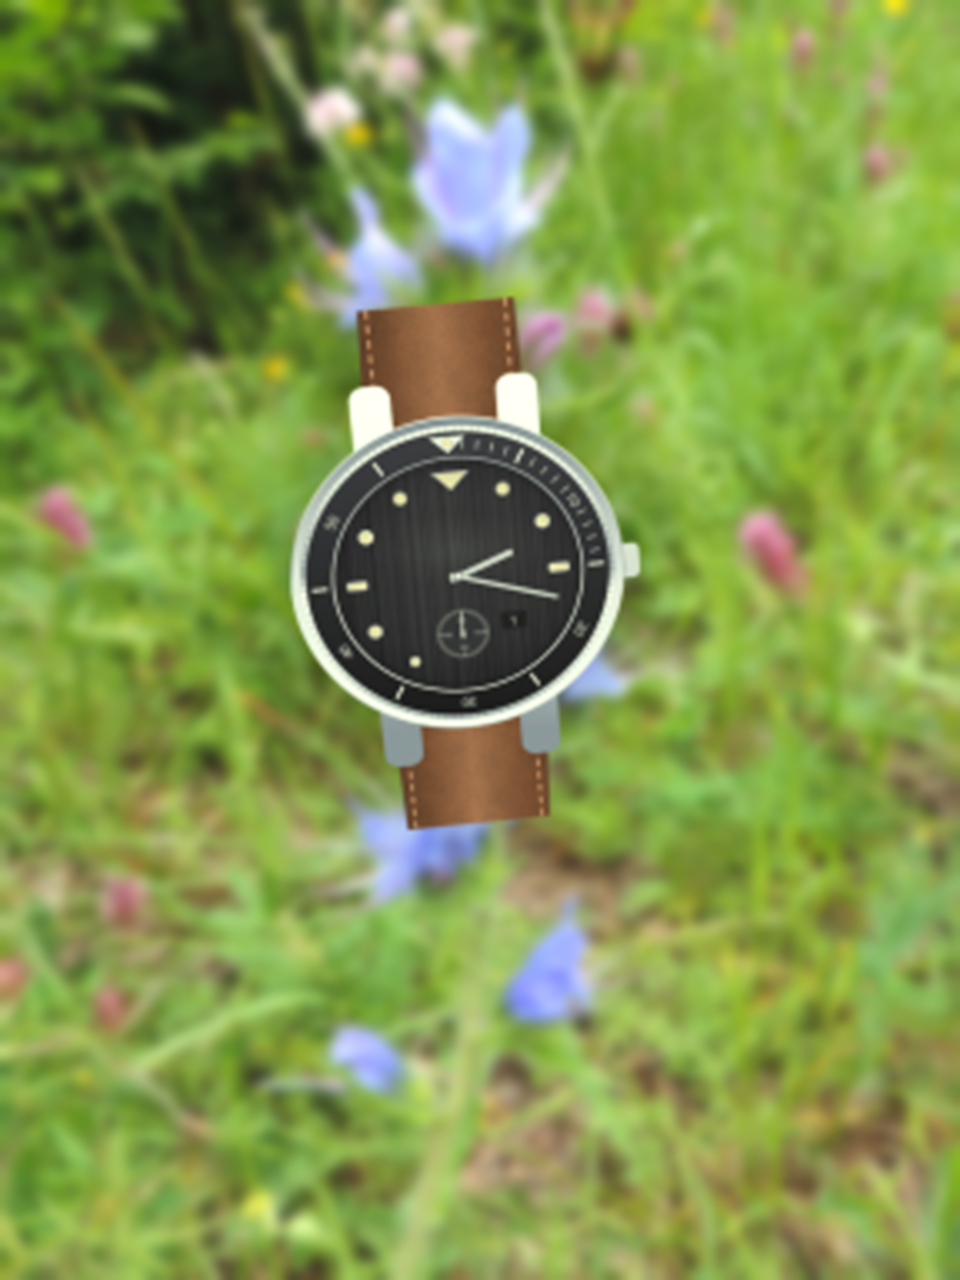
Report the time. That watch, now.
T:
2:18
